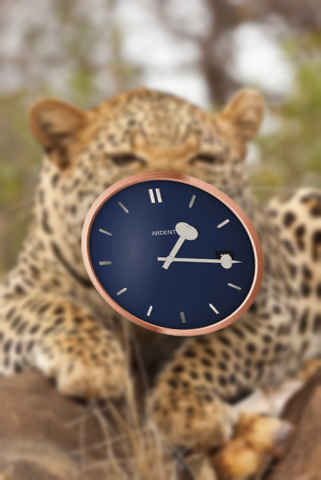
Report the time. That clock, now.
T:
1:16
